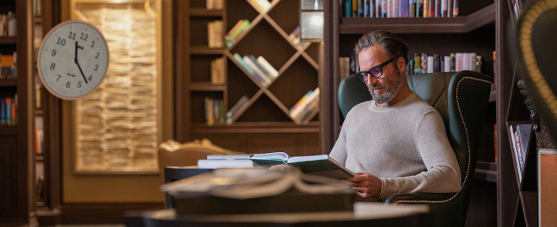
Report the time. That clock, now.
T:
11:22
